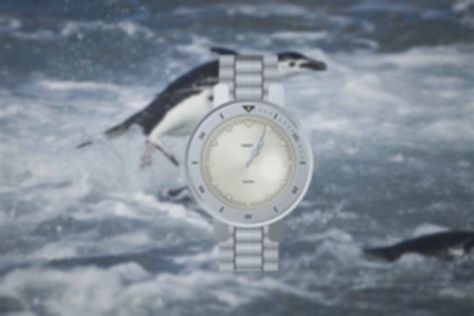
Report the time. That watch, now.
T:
1:04
